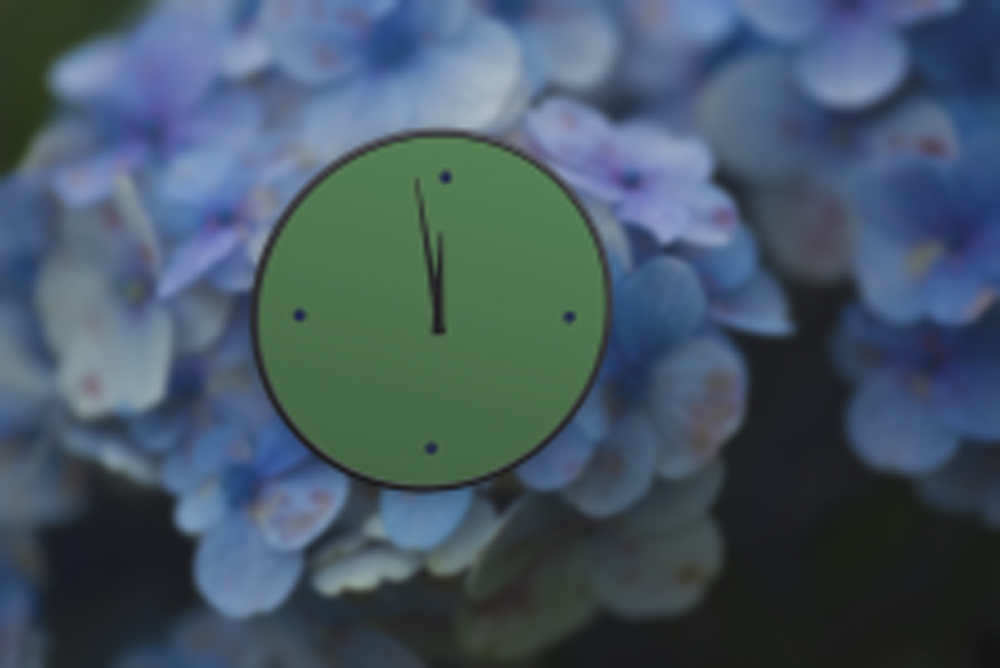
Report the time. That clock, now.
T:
11:58
